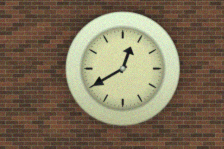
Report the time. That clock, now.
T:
12:40
